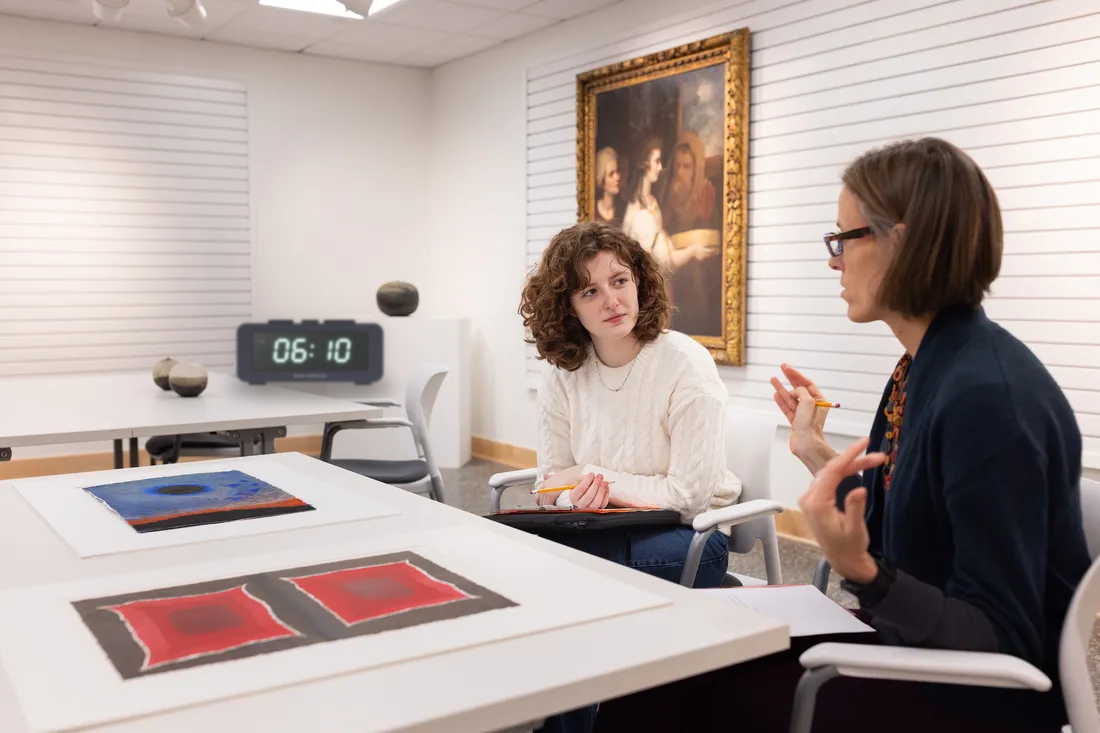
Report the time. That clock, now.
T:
6:10
